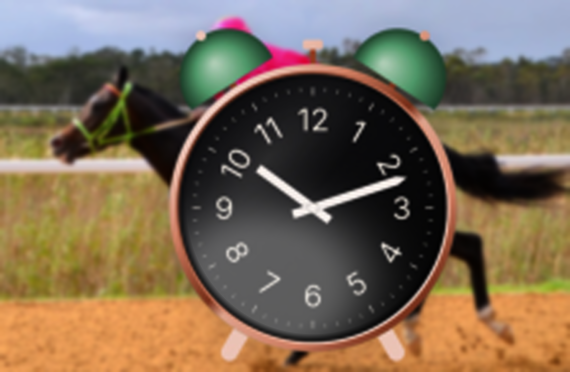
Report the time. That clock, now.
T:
10:12
